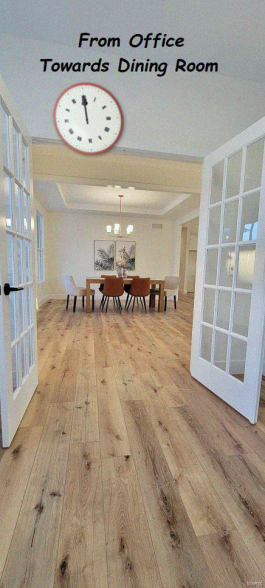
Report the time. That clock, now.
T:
12:00
